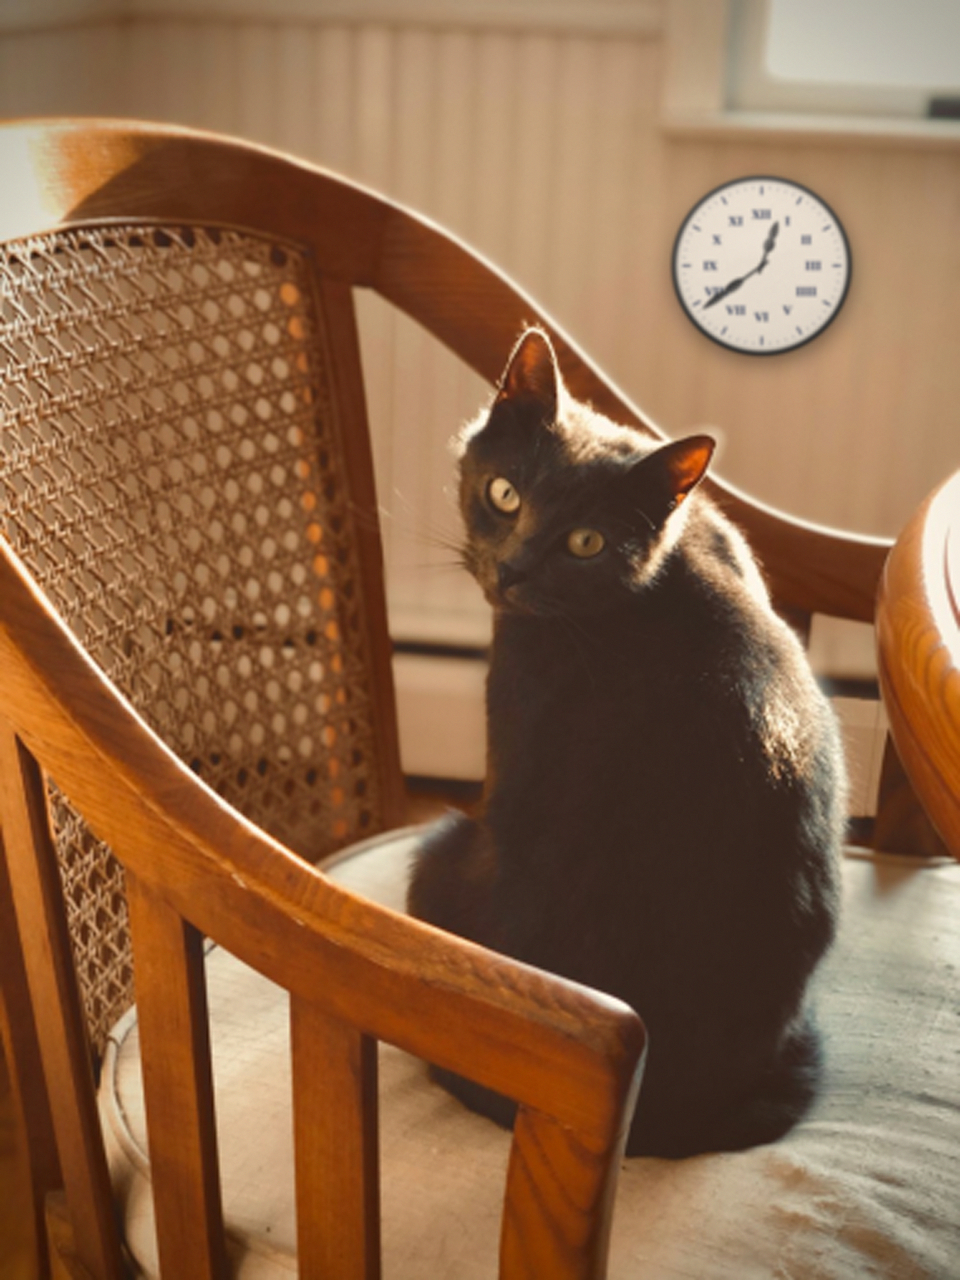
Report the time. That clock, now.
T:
12:39
